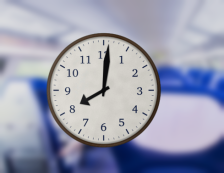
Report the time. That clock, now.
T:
8:01
